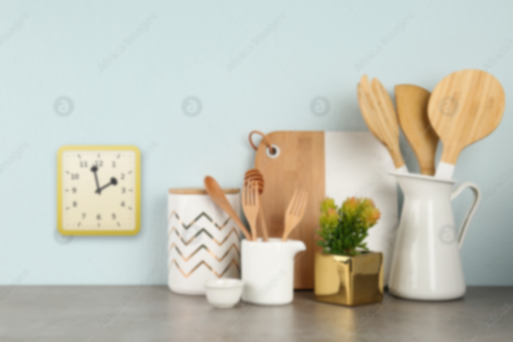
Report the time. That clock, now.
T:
1:58
